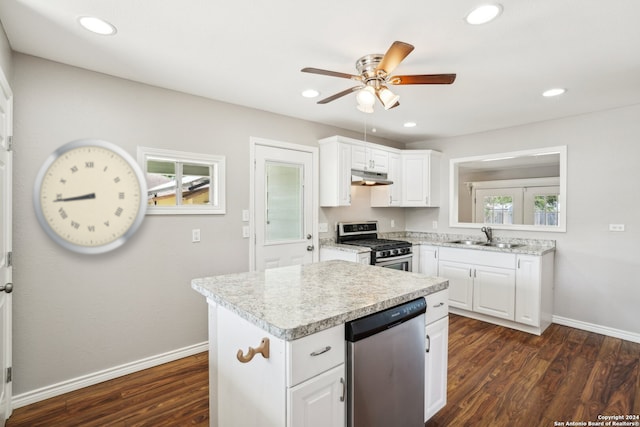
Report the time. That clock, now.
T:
8:44
